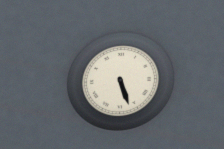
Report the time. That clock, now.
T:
5:27
